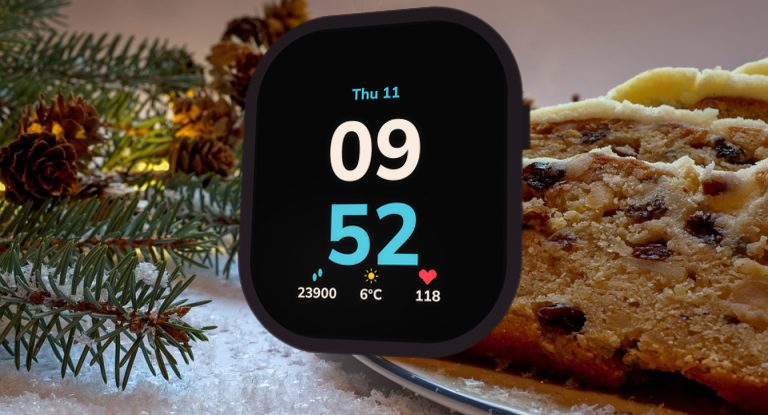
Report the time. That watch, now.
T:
9:52
